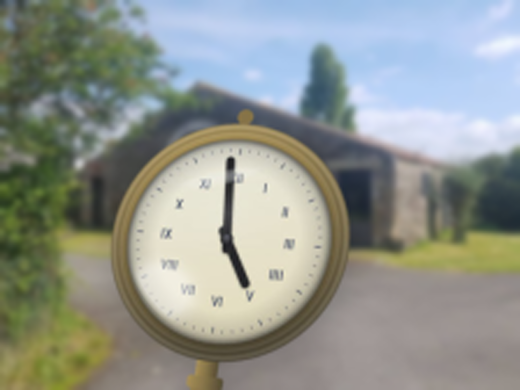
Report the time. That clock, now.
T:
4:59
